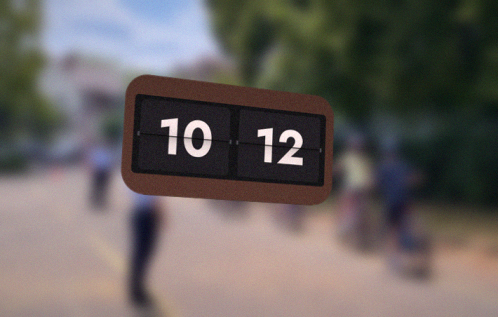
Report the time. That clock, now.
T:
10:12
